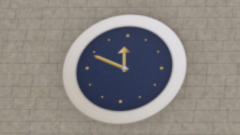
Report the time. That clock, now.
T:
11:49
